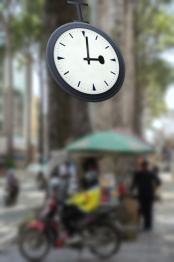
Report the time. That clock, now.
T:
3:01
